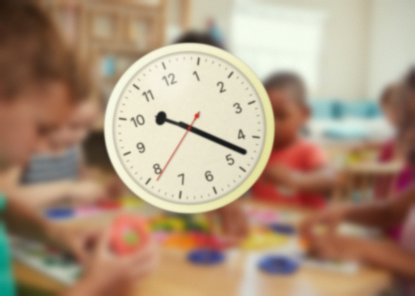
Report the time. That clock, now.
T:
10:22:39
